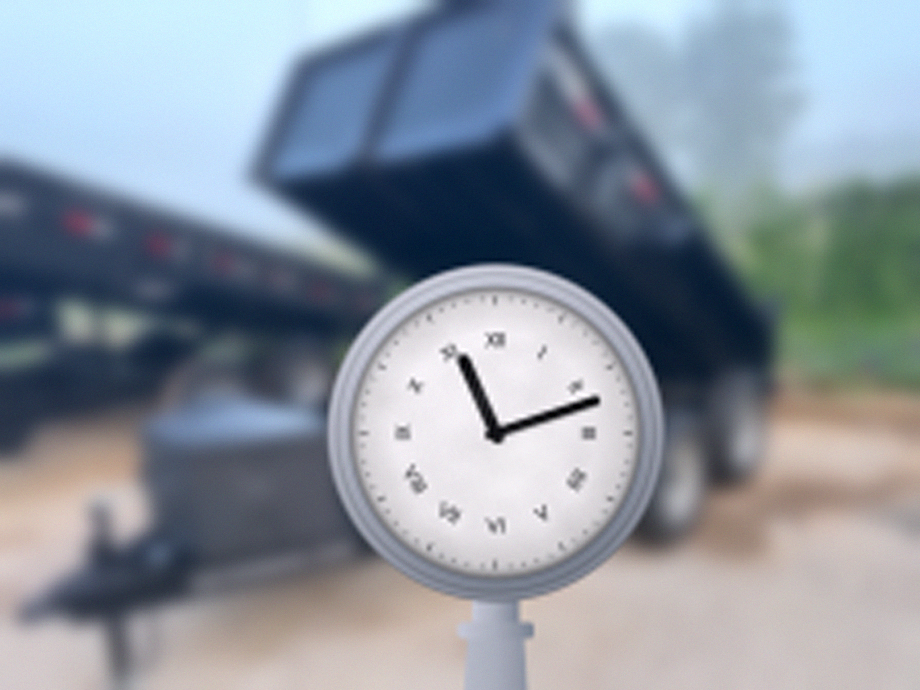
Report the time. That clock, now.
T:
11:12
